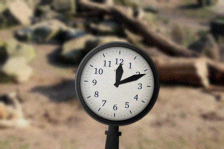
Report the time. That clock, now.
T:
12:11
